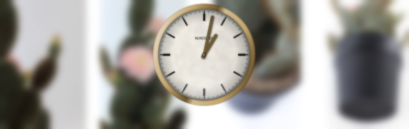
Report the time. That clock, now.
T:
1:02
